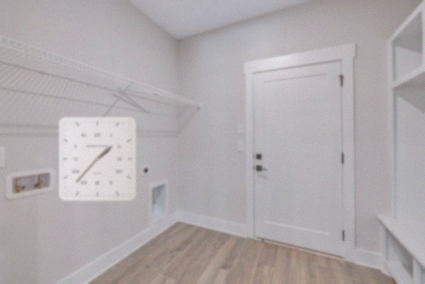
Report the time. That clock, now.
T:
1:37
